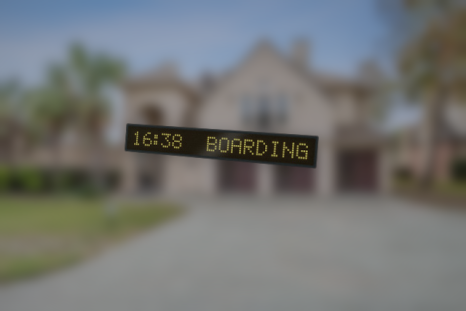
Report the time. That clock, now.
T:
16:38
